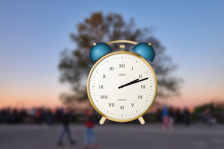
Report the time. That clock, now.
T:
2:12
